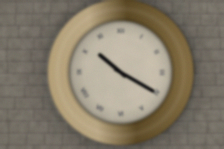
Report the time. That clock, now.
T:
10:20
